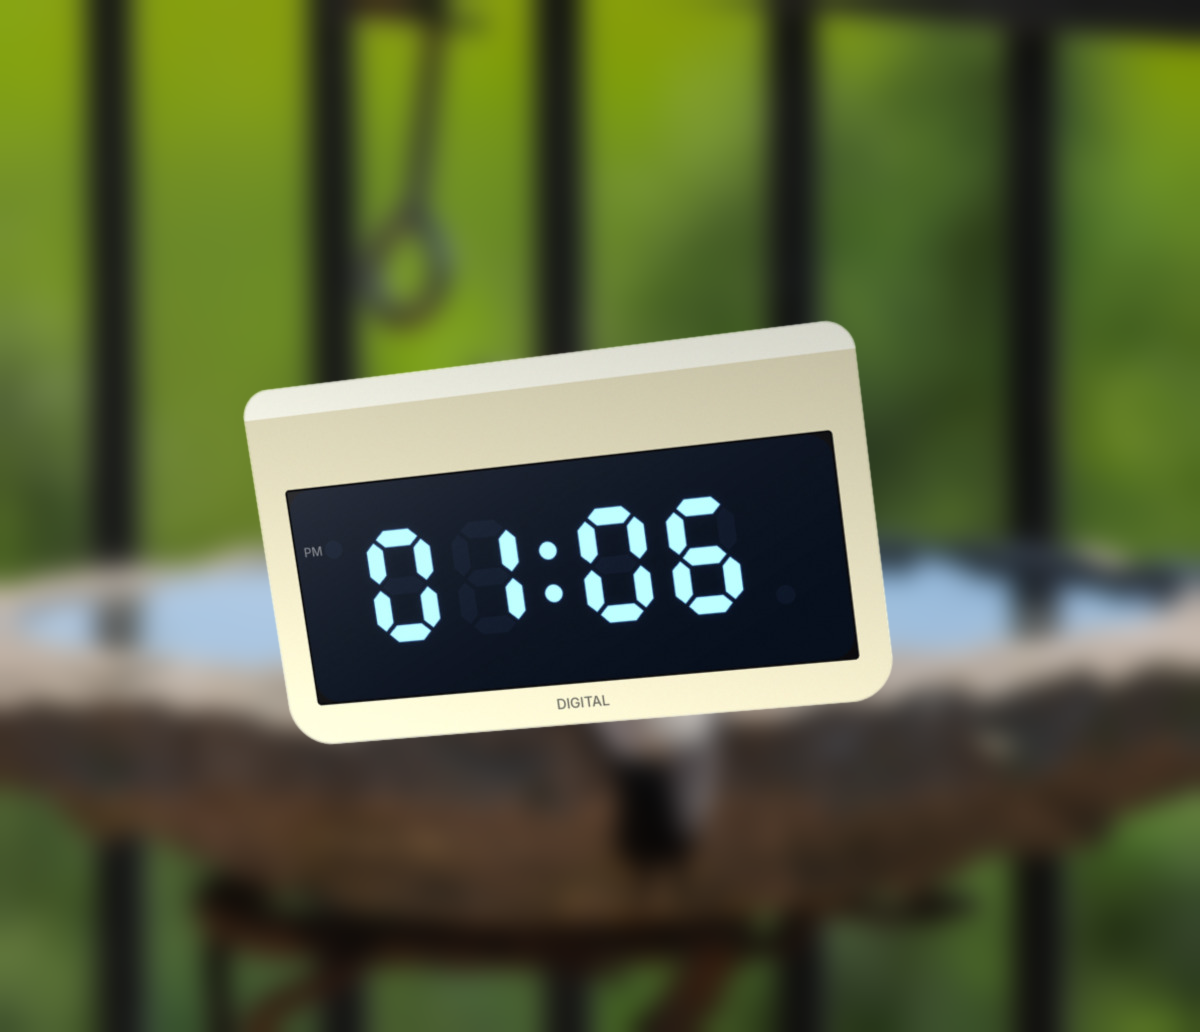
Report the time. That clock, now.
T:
1:06
